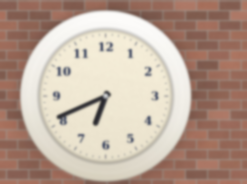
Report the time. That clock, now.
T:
6:41
